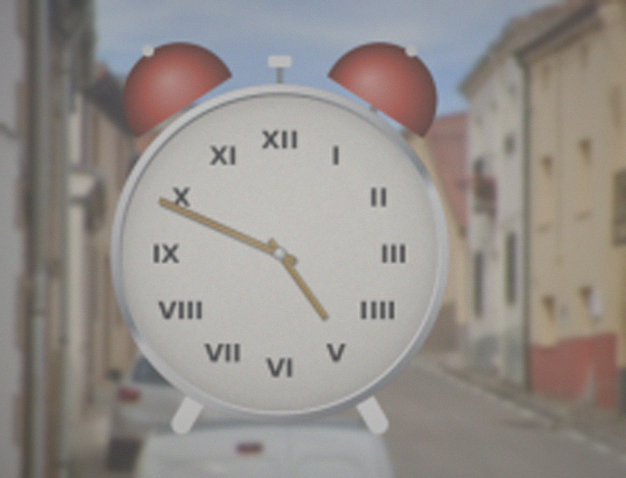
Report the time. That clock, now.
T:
4:49
